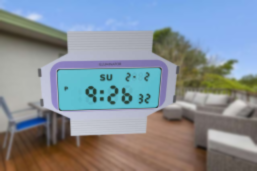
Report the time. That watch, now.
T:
9:26:32
